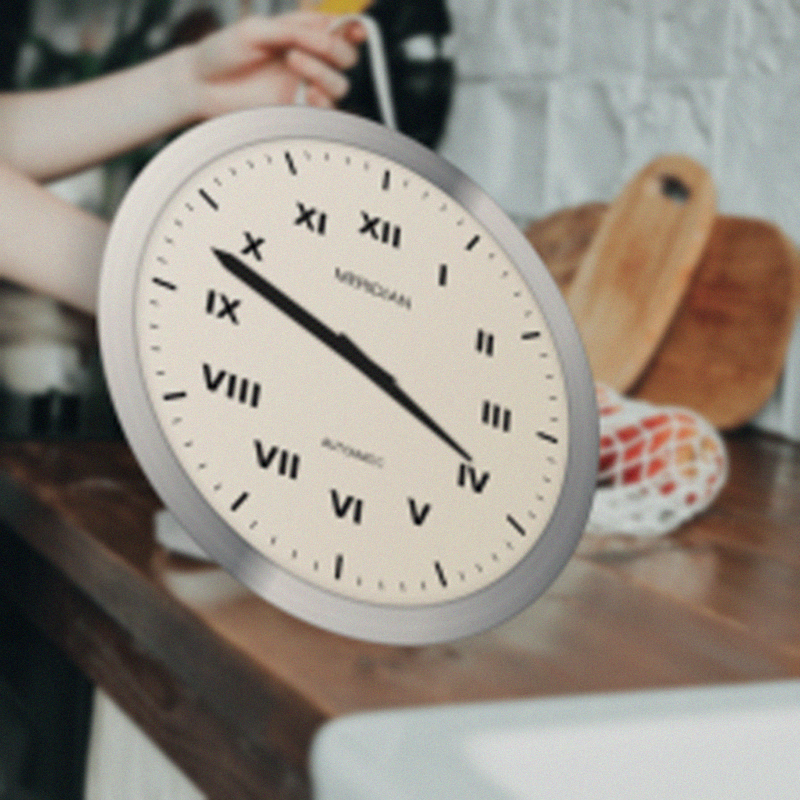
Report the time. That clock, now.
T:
3:48
